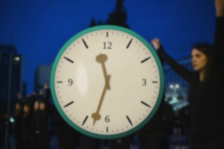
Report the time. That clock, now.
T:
11:33
